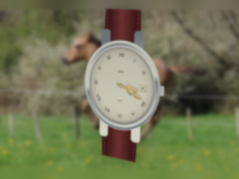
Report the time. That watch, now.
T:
3:19
